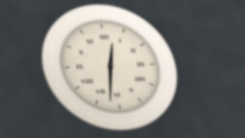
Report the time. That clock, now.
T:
12:32
